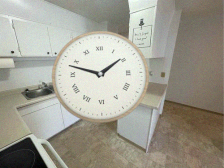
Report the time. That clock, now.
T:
1:48
